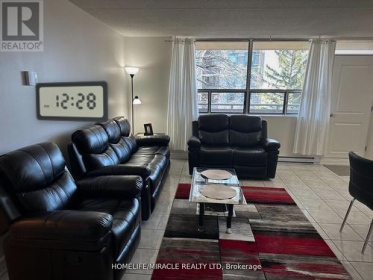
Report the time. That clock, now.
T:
12:28
